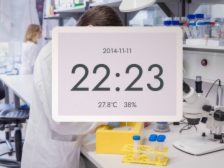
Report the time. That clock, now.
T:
22:23
